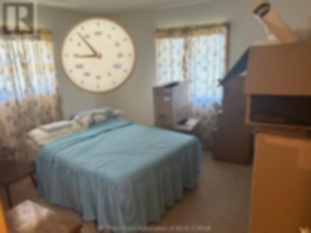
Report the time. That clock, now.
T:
8:53
